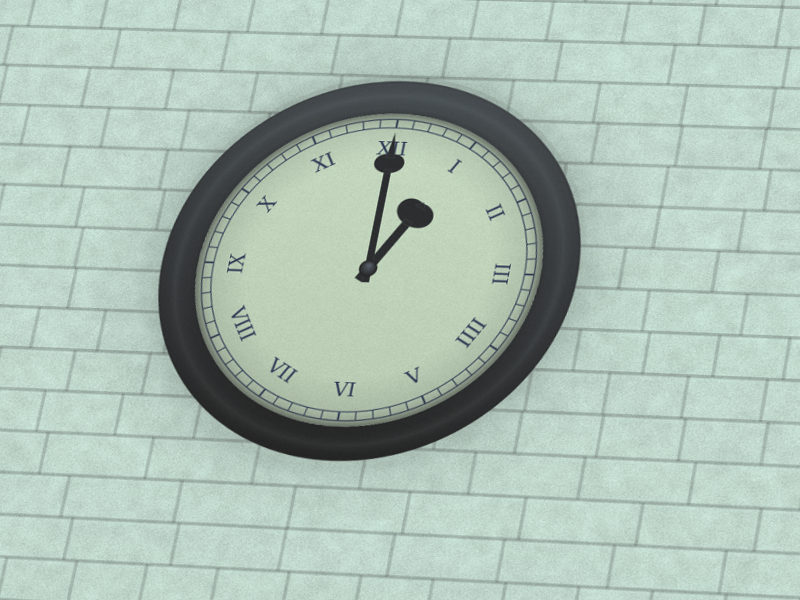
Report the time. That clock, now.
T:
1:00
